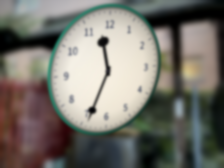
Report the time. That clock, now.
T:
11:34
